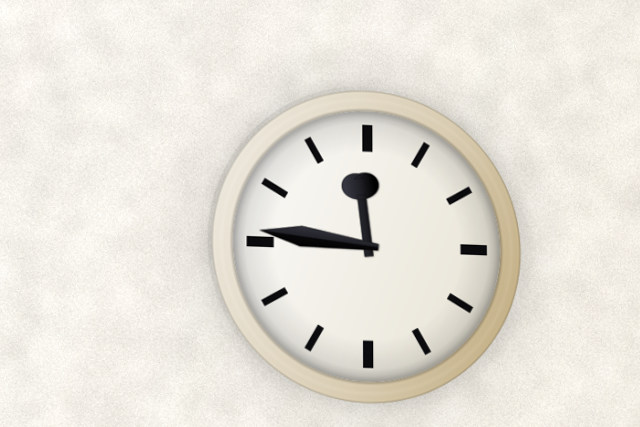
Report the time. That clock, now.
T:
11:46
